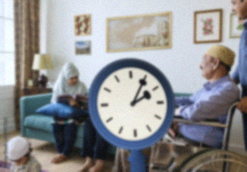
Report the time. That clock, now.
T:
2:05
